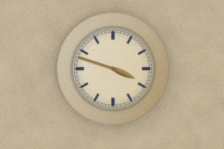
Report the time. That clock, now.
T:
3:48
